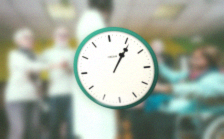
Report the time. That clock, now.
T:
1:06
